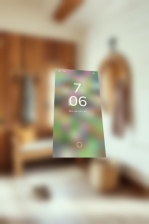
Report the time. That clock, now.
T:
7:06
